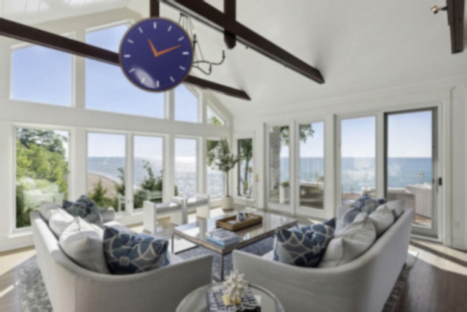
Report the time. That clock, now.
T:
11:12
